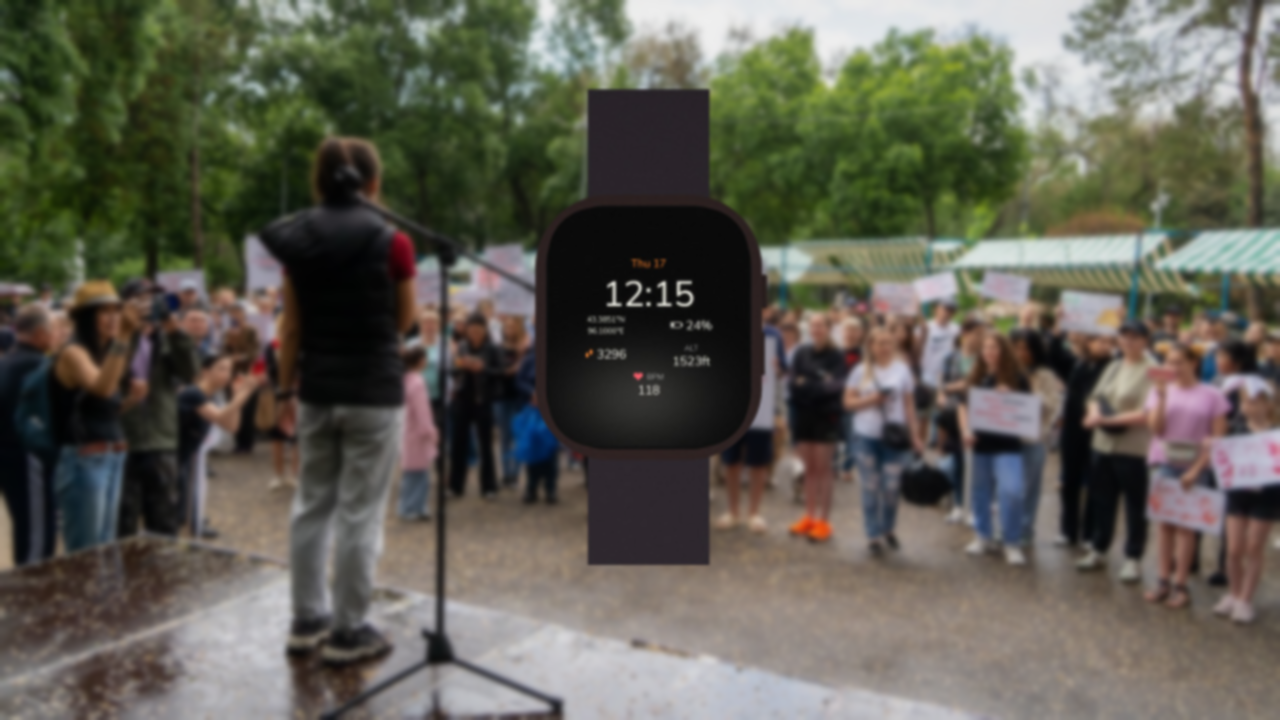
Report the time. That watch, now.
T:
12:15
